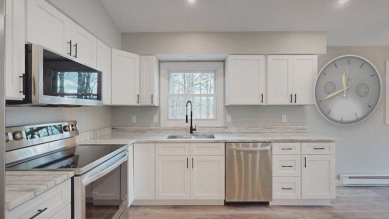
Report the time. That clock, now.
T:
11:40
